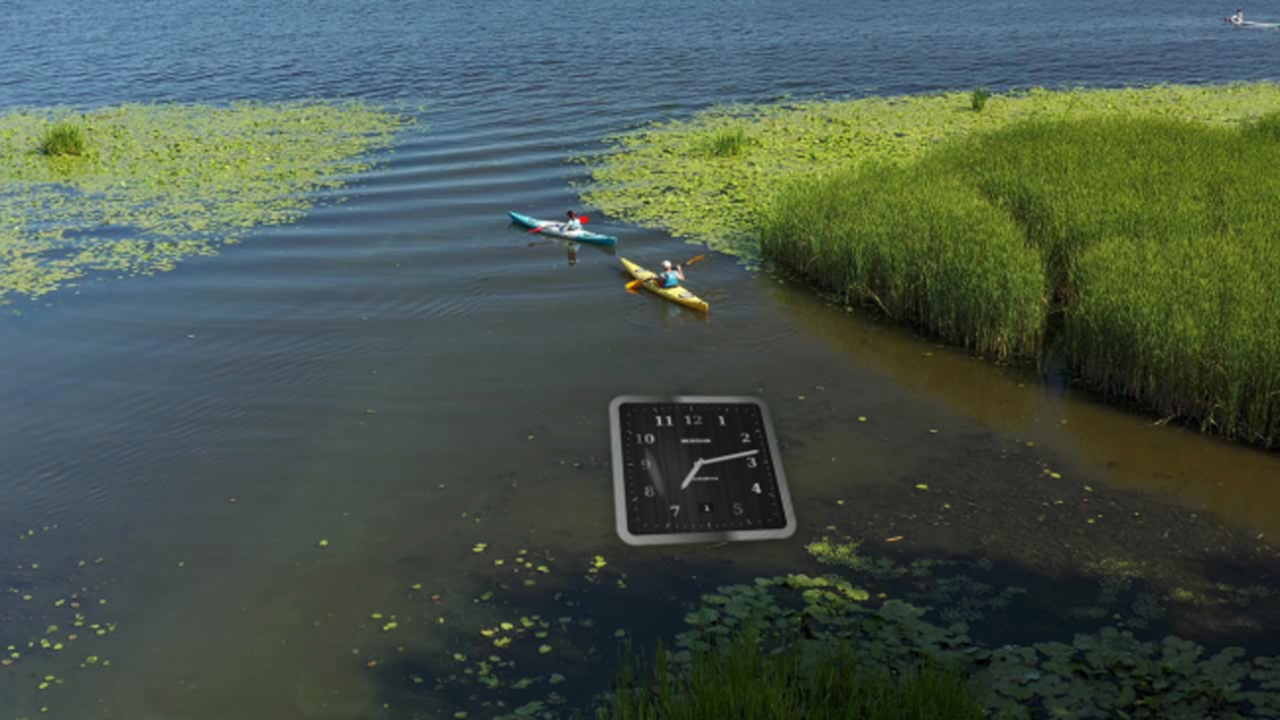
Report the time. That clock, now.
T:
7:13
